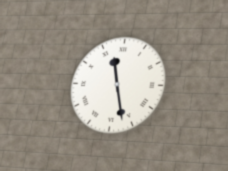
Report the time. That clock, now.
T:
11:27
